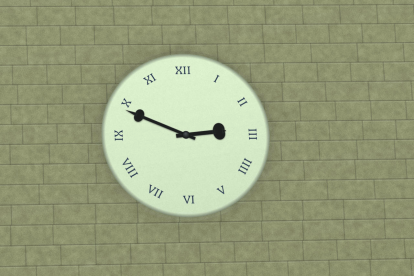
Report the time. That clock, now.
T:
2:49
